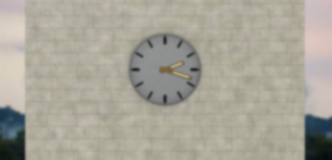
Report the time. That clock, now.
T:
2:18
